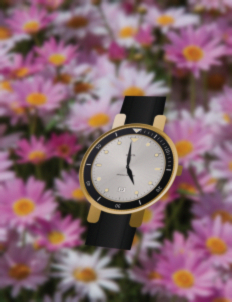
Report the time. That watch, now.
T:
4:59
